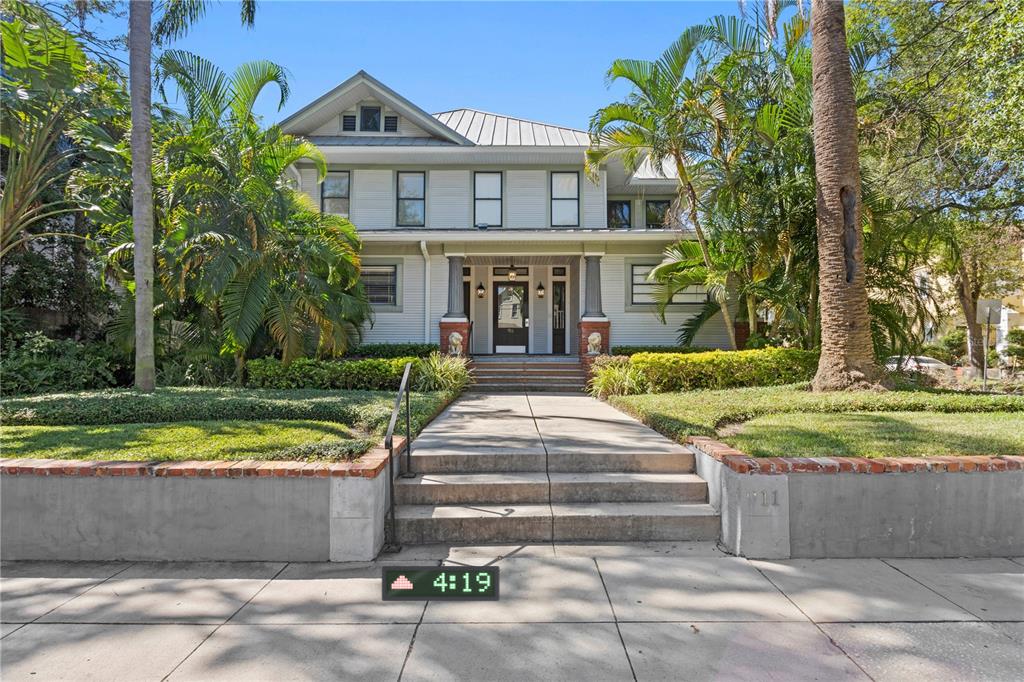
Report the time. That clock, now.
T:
4:19
